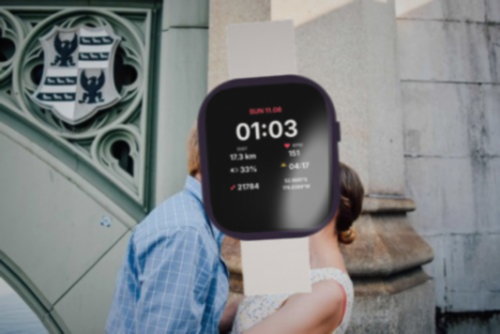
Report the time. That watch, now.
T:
1:03
